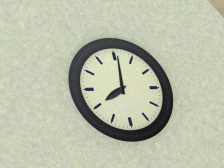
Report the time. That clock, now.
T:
8:01
